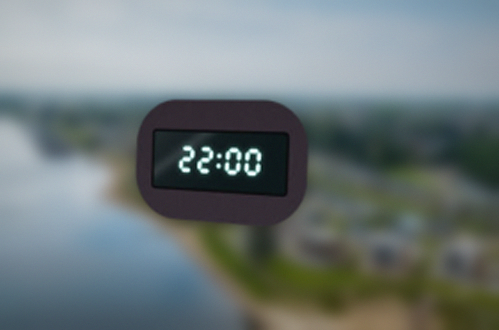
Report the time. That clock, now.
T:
22:00
